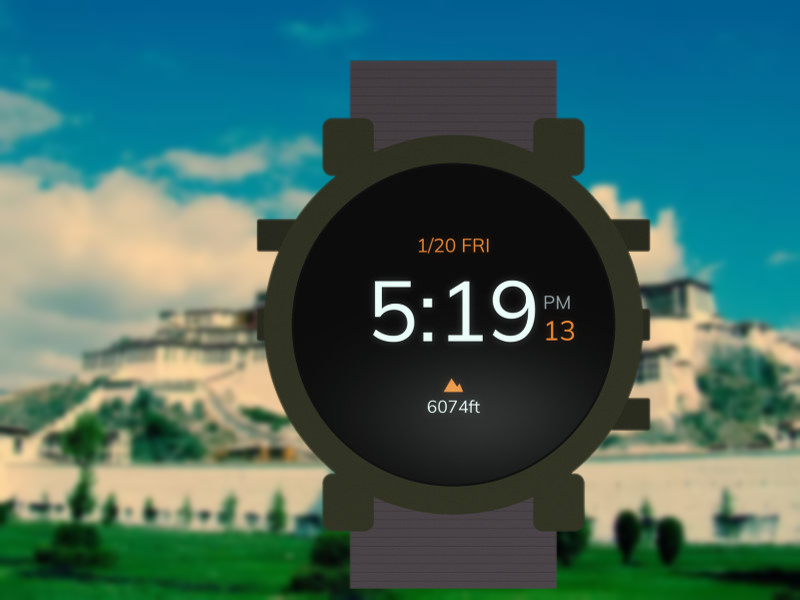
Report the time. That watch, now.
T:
5:19:13
